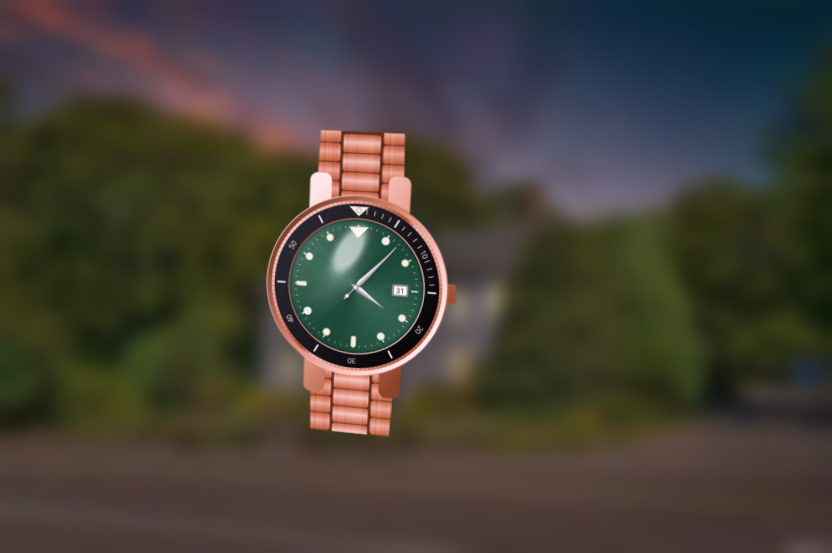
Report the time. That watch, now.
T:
4:07:07
